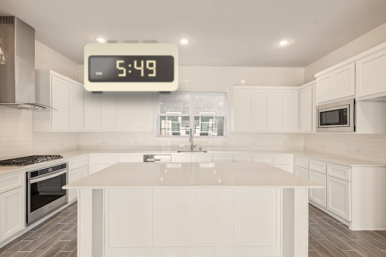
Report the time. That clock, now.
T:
5:49
